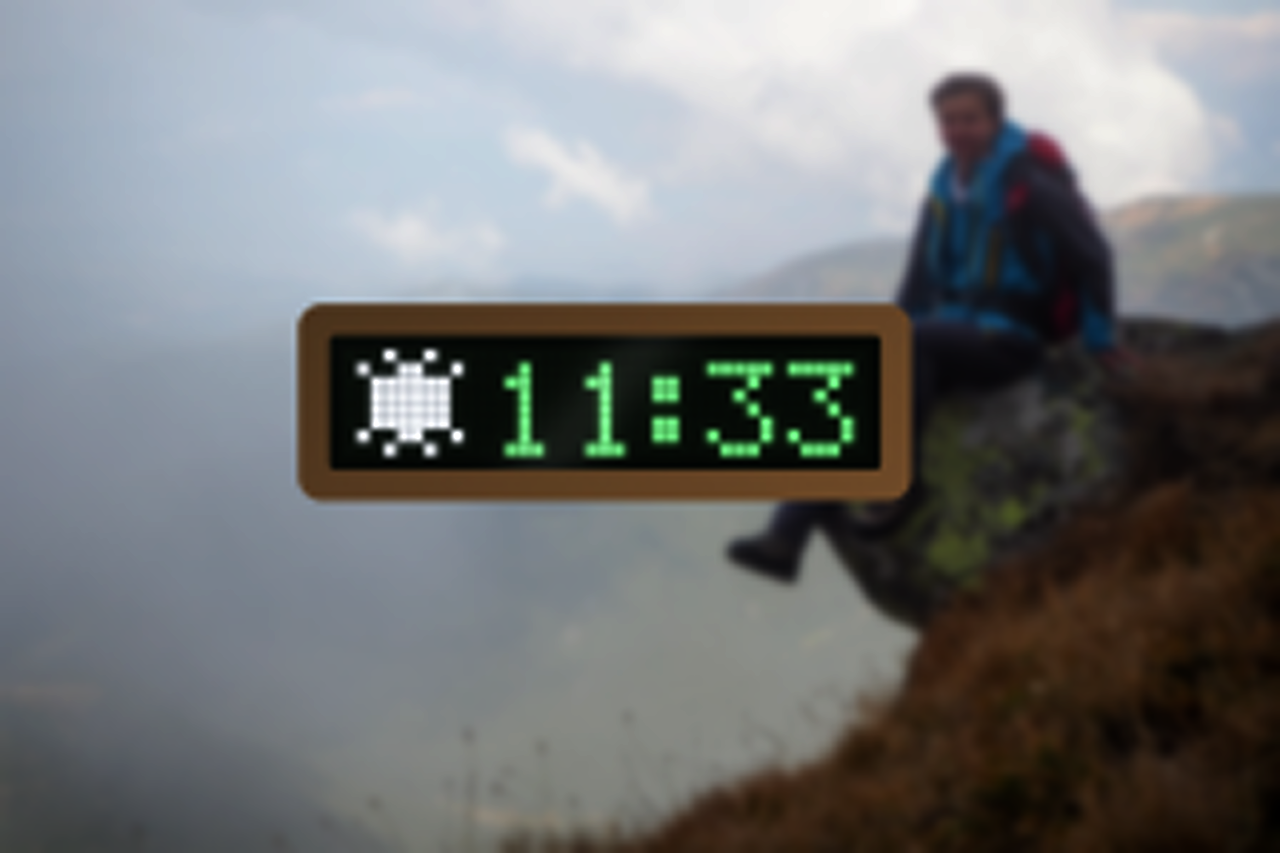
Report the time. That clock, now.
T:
11:33
